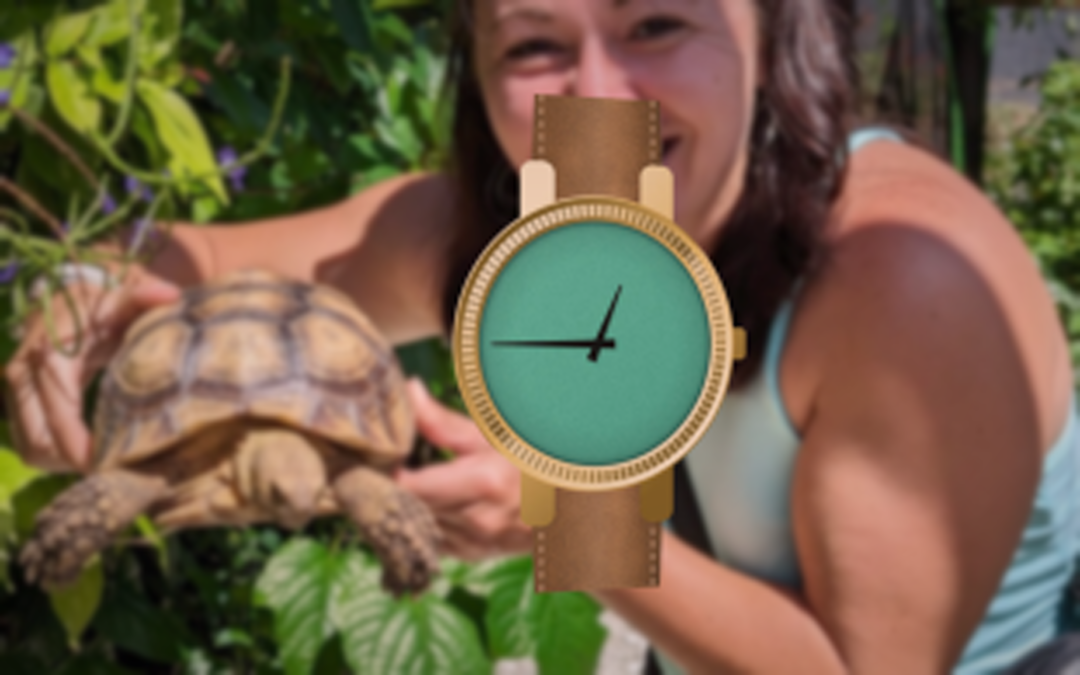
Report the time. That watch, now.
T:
12:45
